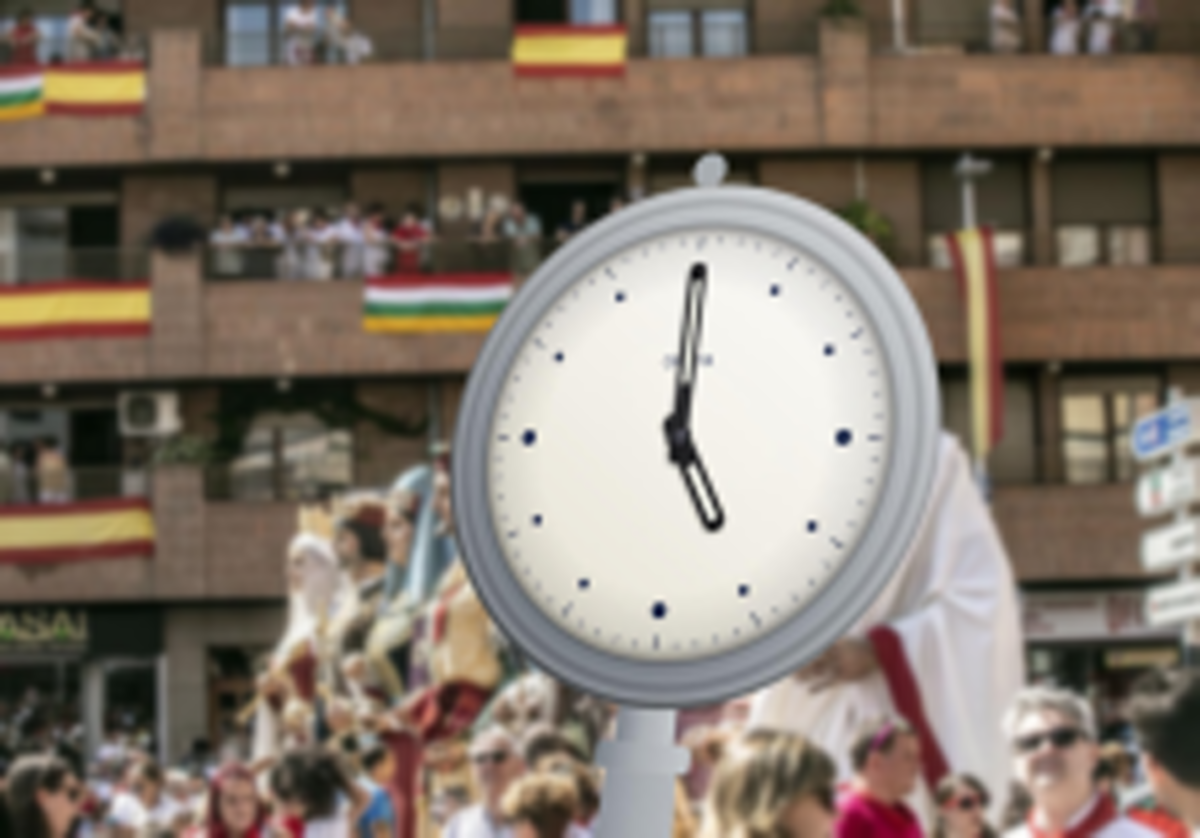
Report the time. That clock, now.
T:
5:00
